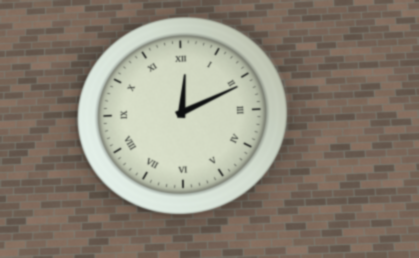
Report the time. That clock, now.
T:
12:11
